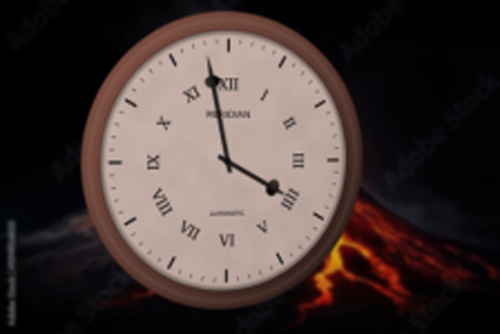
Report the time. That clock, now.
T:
3:58
